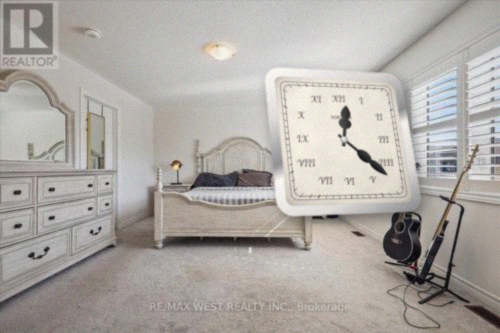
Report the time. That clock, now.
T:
12:22
